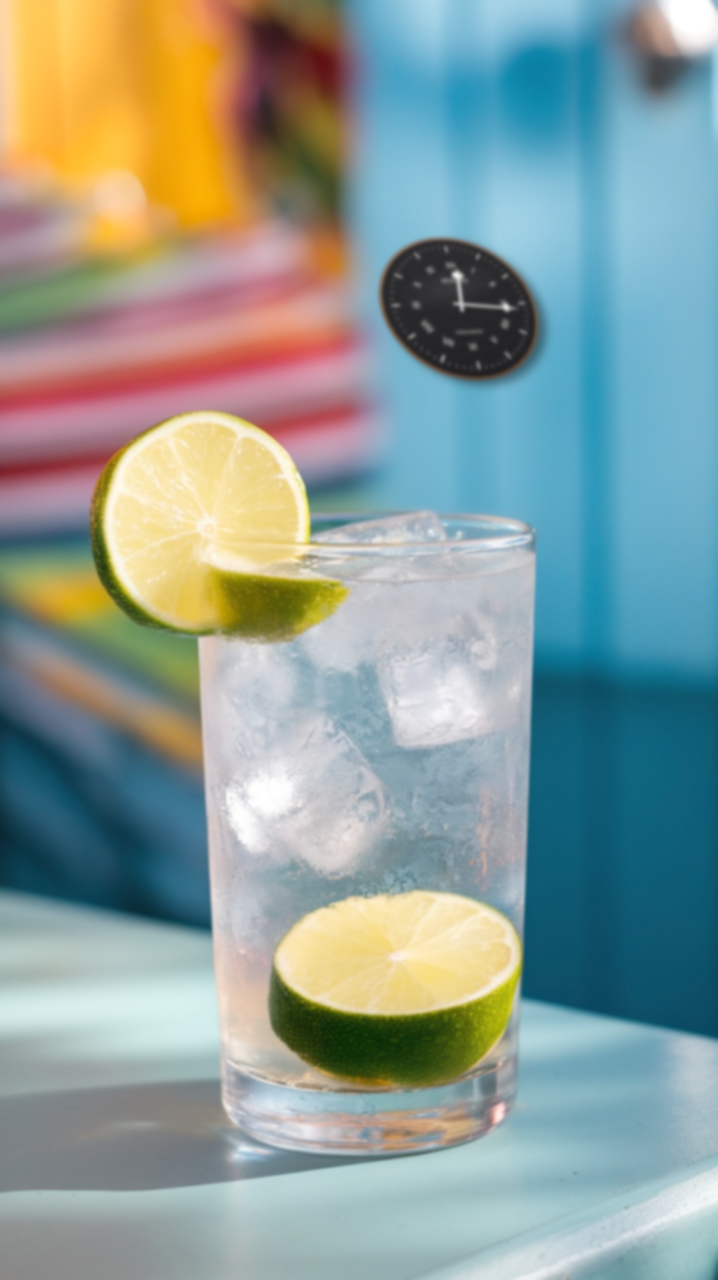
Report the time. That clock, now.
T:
12:16
